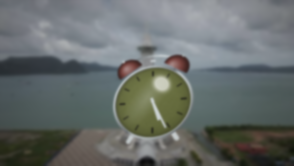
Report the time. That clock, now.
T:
5:26
